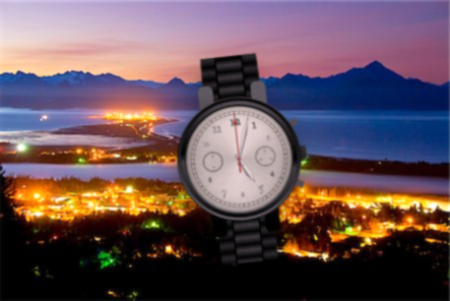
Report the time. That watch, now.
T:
5:03
